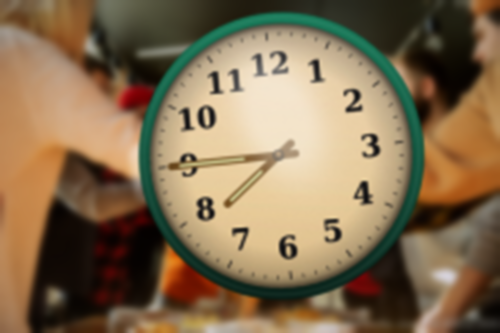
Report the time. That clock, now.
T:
7:45
